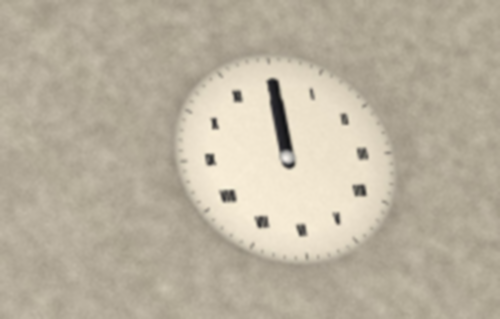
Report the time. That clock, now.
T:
12:00
